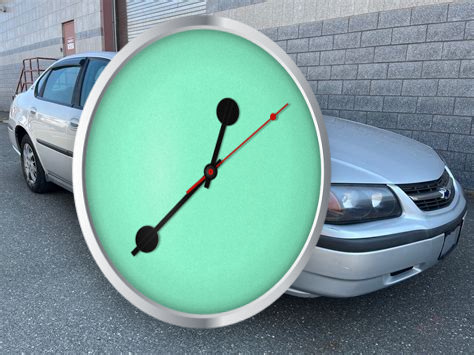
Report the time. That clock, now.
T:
12:38:09
